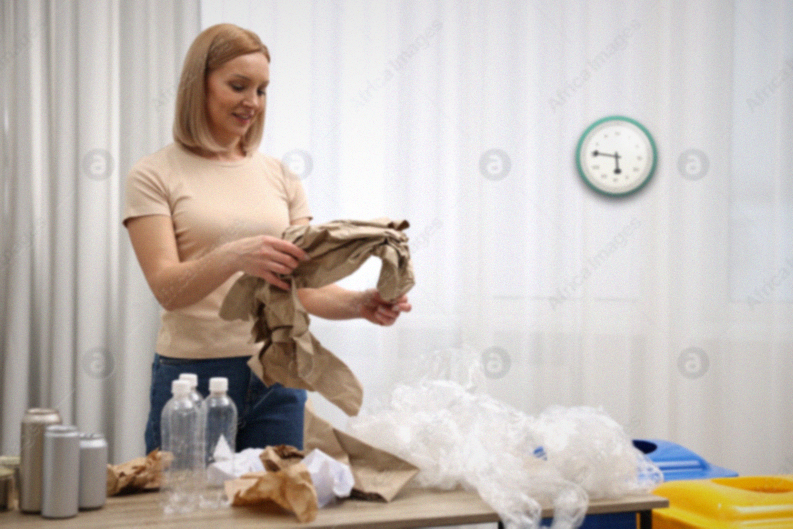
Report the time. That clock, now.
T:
5:46
